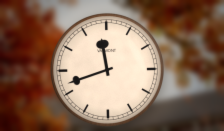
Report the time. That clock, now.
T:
11:42
